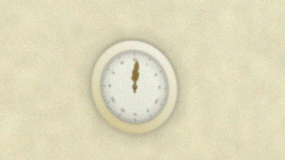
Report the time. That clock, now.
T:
12:01
